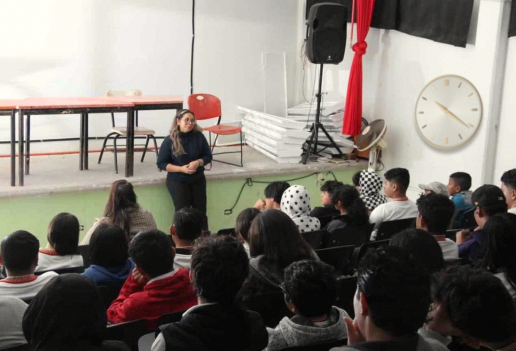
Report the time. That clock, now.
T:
10:21
